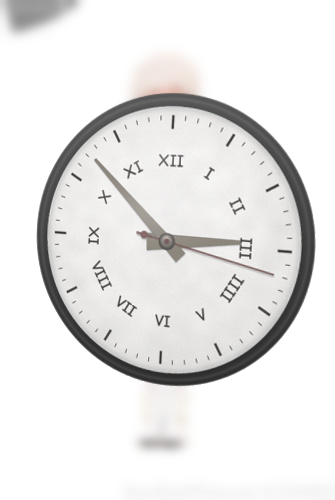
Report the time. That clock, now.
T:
2:52:17
